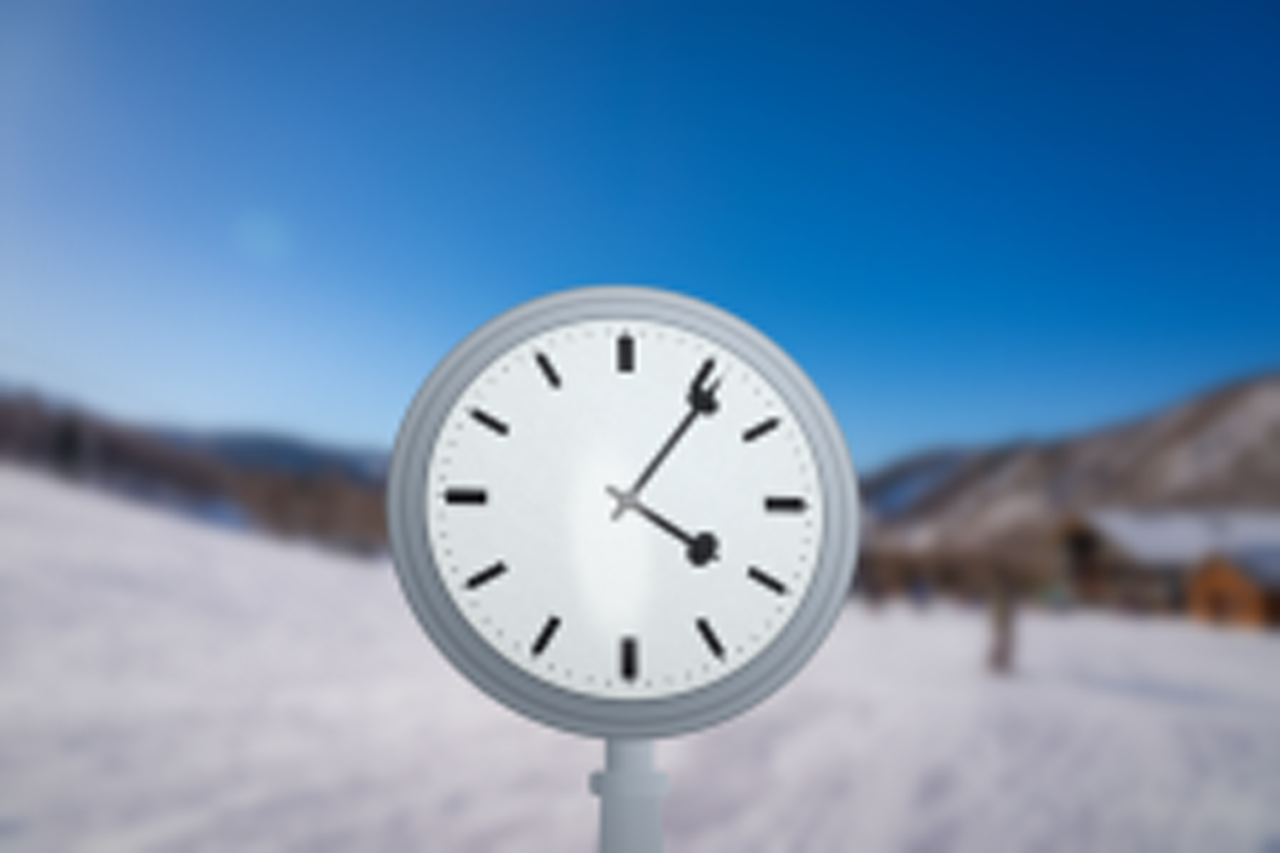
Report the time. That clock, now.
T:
4:06
